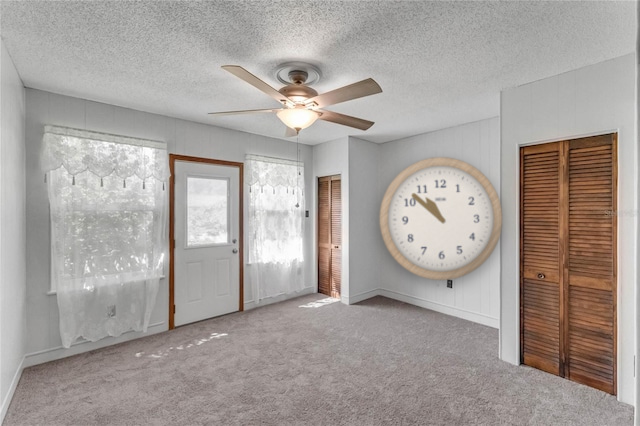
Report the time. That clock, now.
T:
10:52
